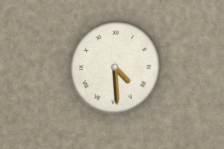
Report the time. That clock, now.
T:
4:29
